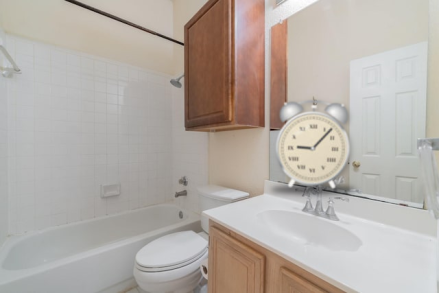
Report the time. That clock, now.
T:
9:07
